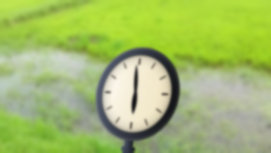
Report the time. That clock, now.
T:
5:59
